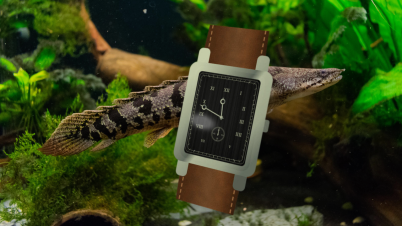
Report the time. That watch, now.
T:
11:48
